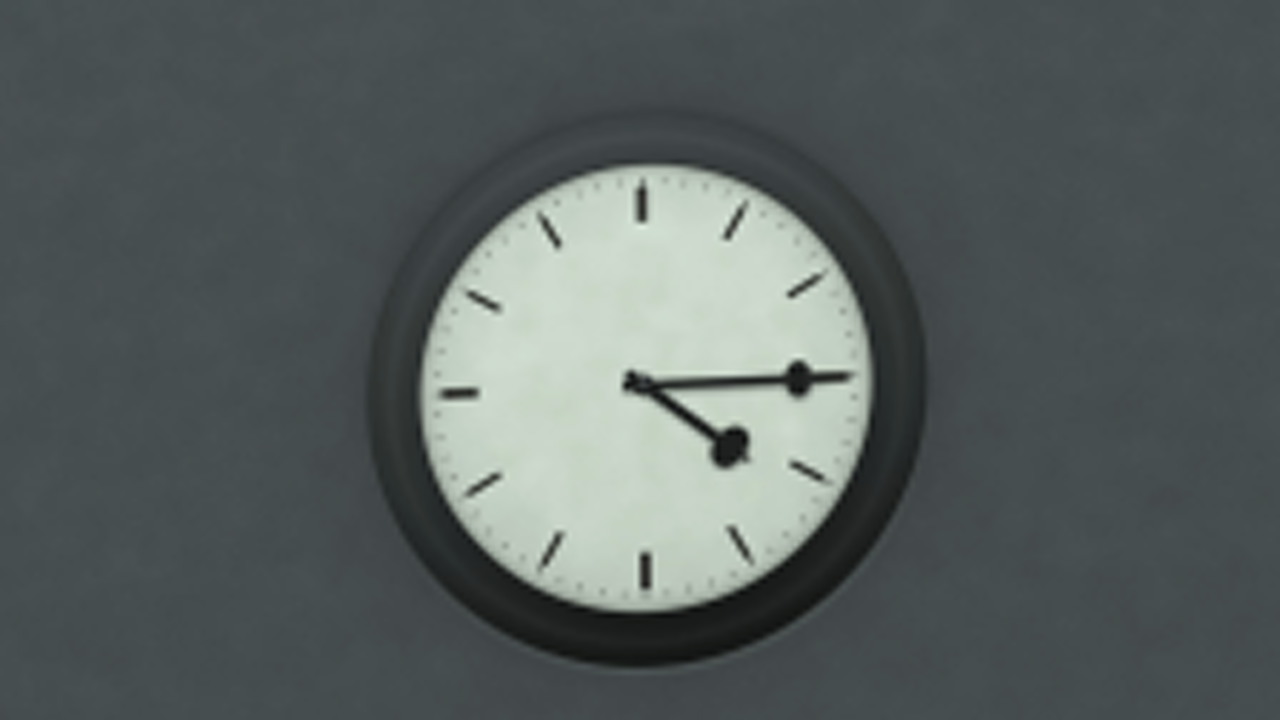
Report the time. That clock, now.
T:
4:15
